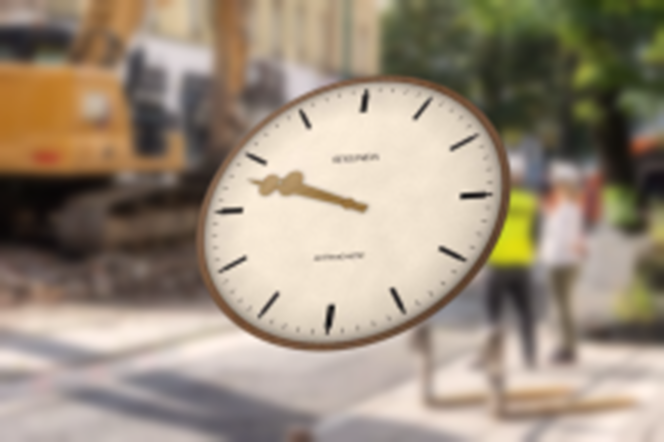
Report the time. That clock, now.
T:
9:48
